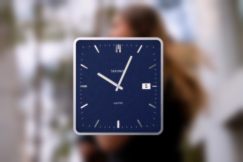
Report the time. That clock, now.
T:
10:04
